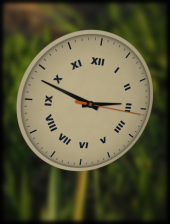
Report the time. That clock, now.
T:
2:48:16
